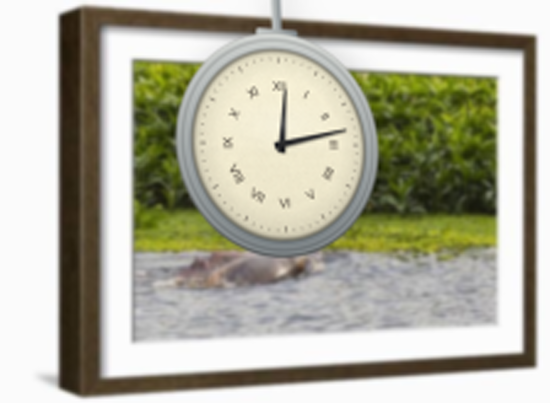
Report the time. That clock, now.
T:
12:13
